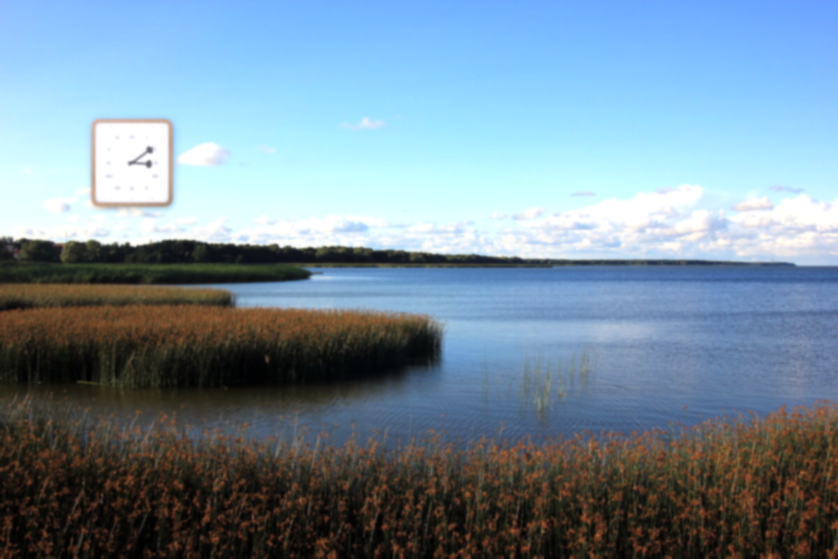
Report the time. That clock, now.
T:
3:09
